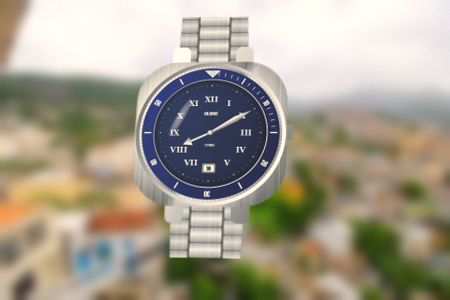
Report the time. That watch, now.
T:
8:10
